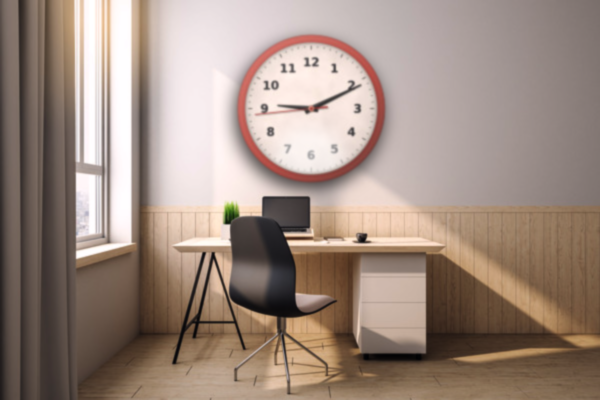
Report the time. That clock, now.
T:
9:10:44
